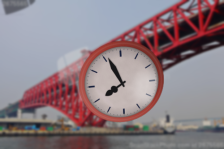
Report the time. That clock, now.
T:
7:56
